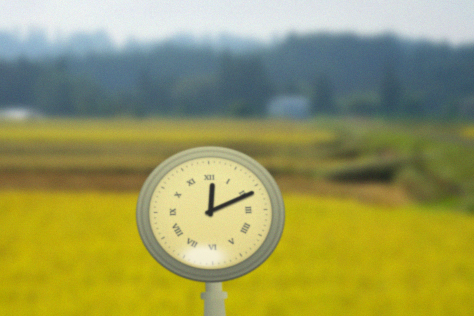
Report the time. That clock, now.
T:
12:11
